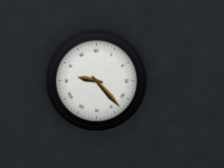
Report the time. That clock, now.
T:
9:23
